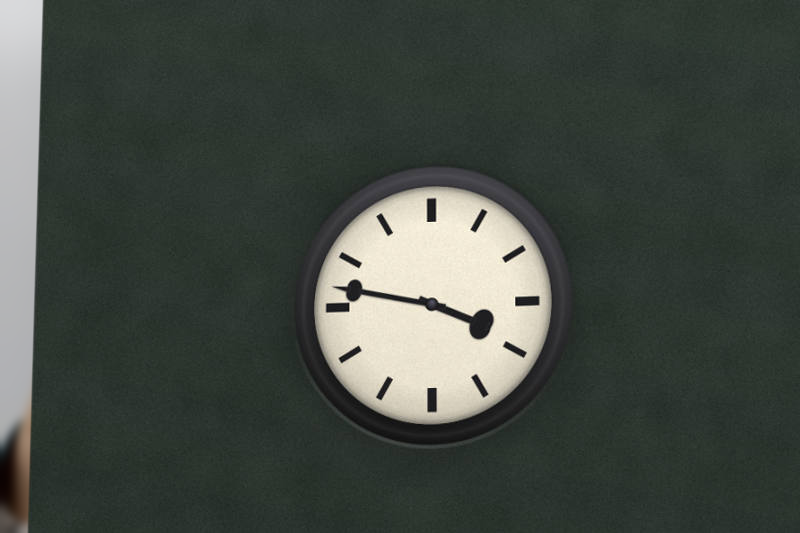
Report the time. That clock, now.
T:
3:47
